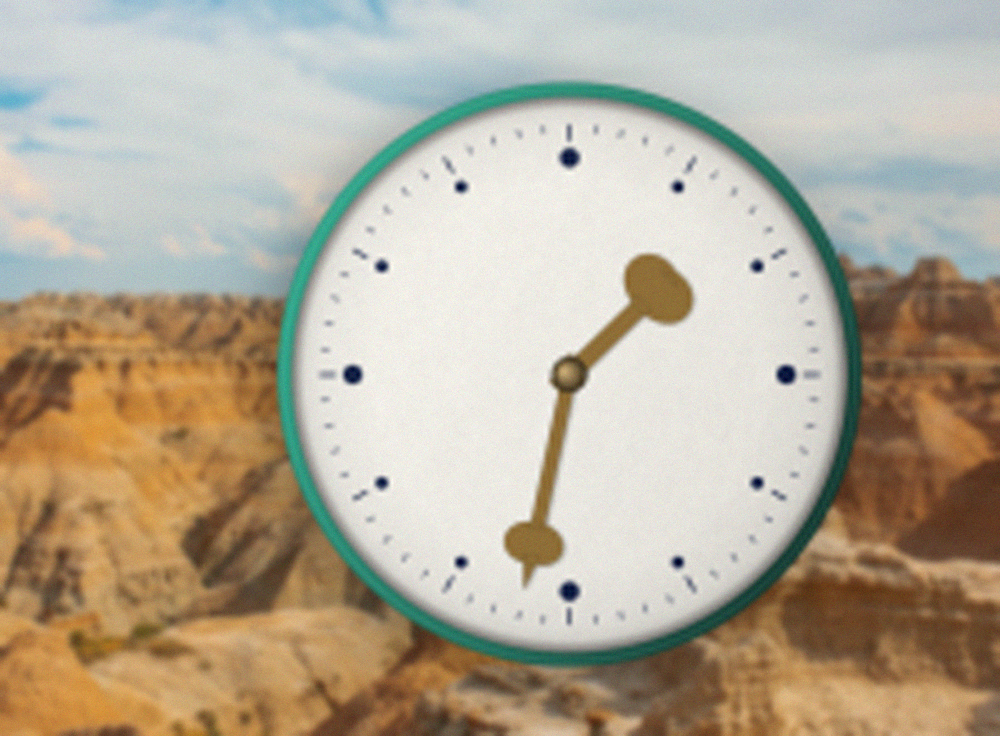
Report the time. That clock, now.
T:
1:32
